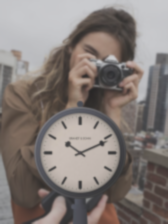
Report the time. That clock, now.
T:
10:11
